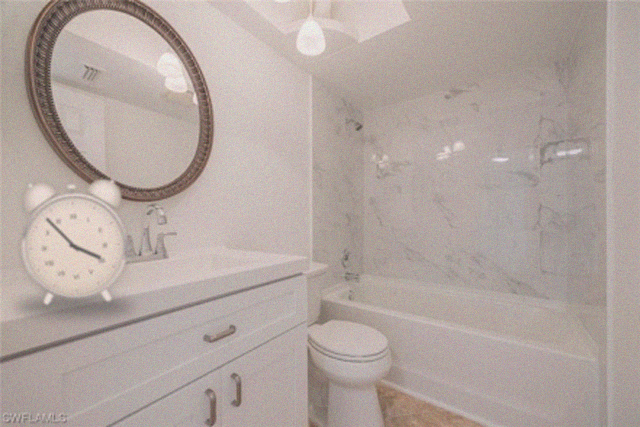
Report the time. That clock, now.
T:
3:53
